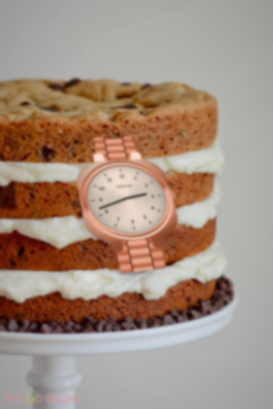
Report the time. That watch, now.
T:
2:42
